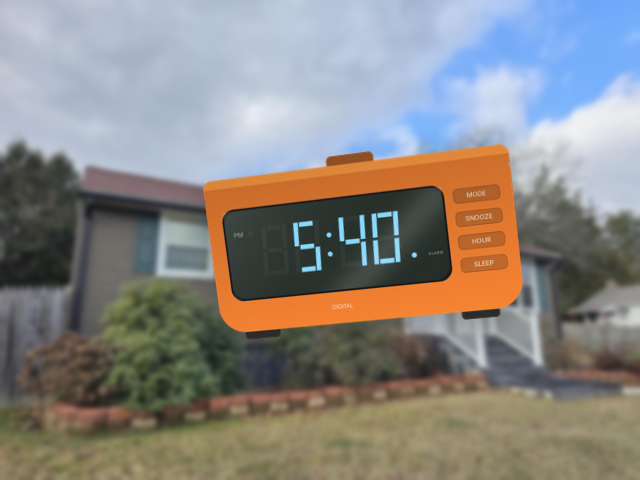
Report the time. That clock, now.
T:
5:40
